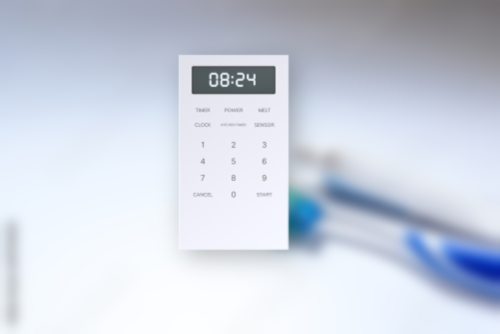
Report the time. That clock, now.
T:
8:24
